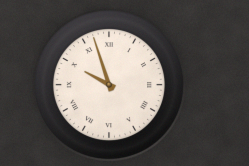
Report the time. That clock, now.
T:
9:57
